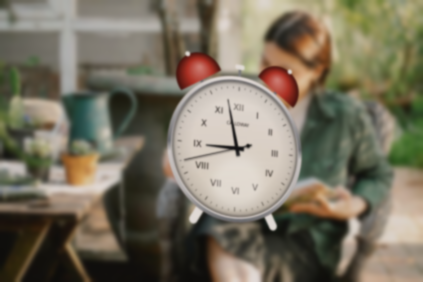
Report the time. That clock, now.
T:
8:57:42
